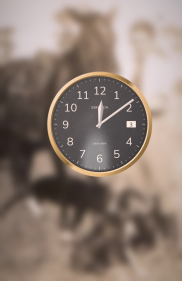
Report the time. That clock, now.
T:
12:09
